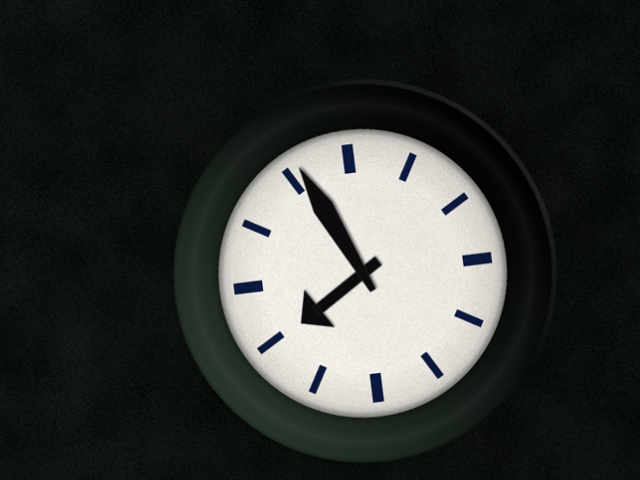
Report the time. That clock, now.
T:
7:56
